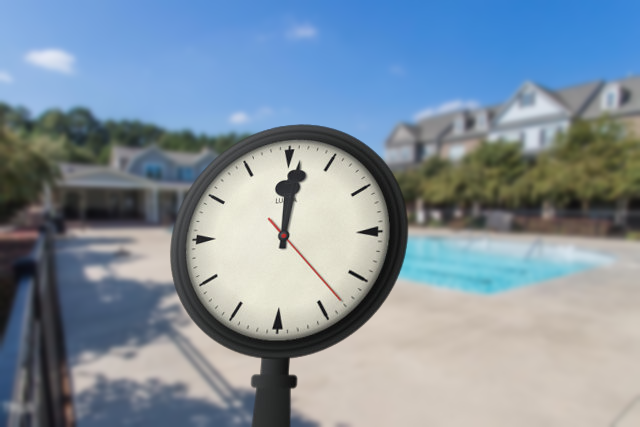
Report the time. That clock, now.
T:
12:01:23
